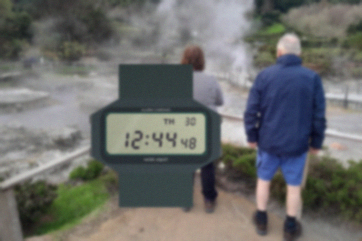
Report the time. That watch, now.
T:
12:44:48
